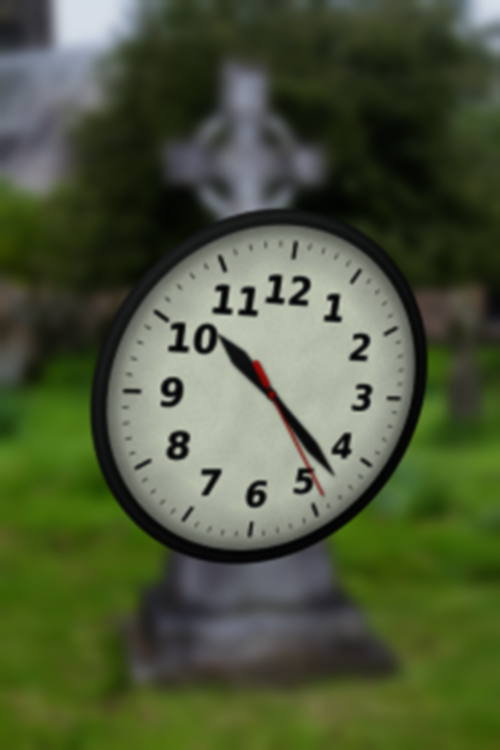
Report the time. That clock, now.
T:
10:22:24
